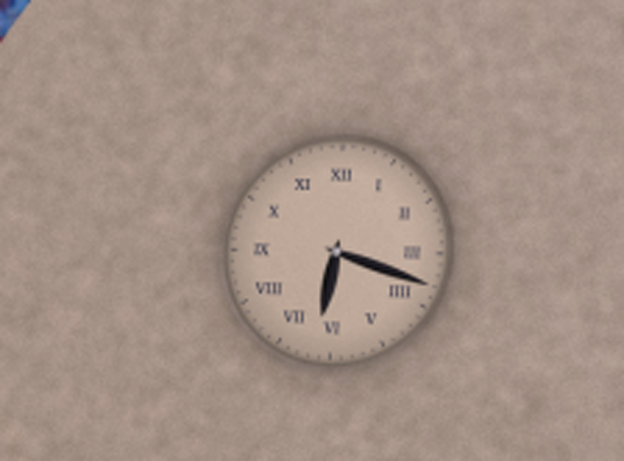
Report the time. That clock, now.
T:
6:18
